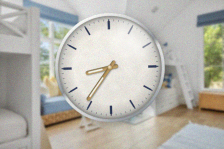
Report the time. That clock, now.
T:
8:36
